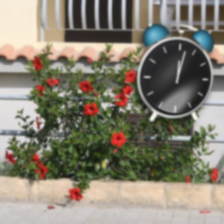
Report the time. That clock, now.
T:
12:02
